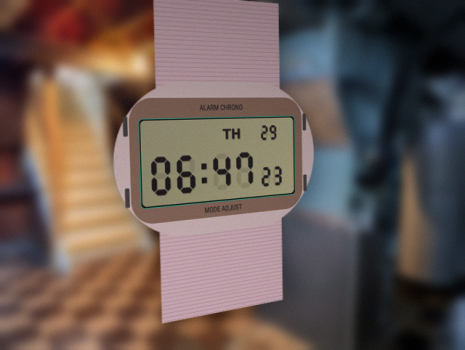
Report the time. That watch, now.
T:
6:47:23
